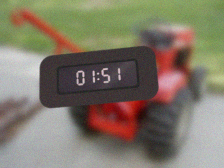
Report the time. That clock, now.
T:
1:51
